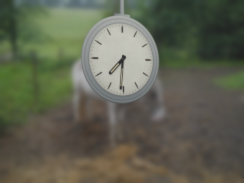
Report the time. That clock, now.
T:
7:31
